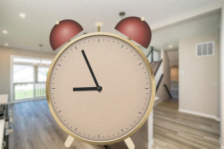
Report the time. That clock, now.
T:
8:56
